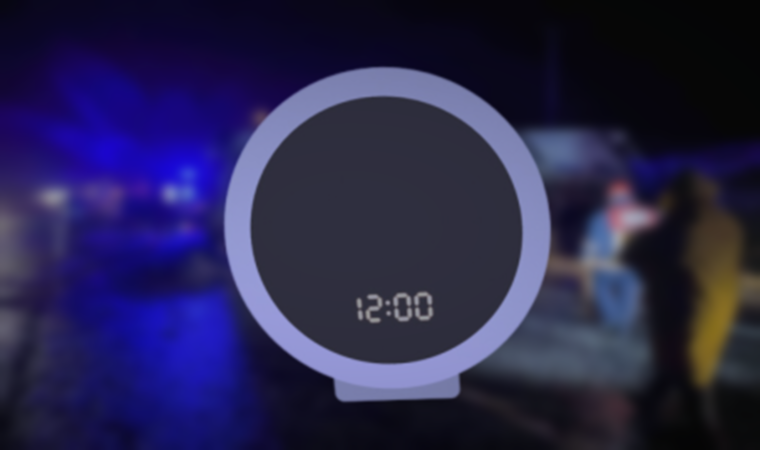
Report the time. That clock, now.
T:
12:00
